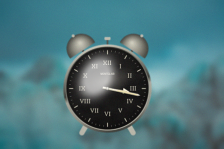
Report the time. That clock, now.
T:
3:17
